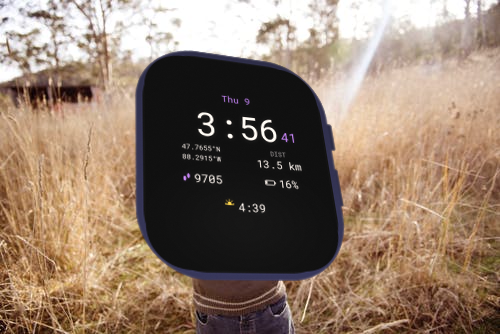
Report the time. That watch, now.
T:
3:56:41
